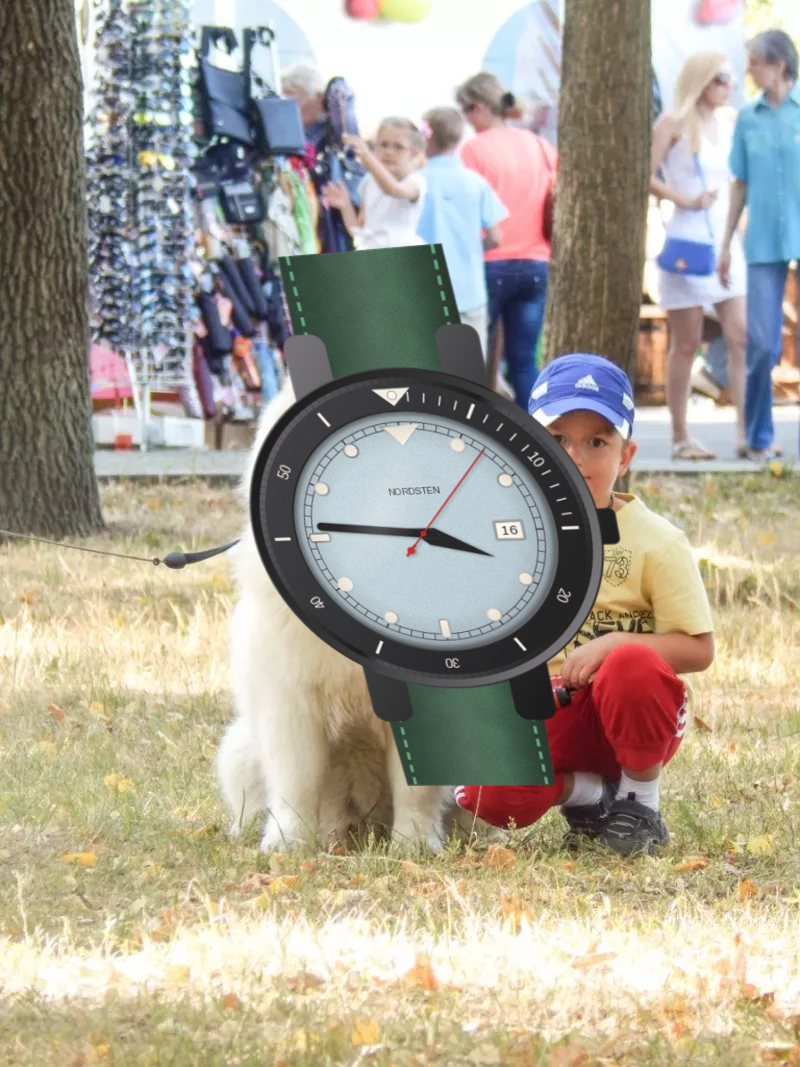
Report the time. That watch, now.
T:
3:46:07
